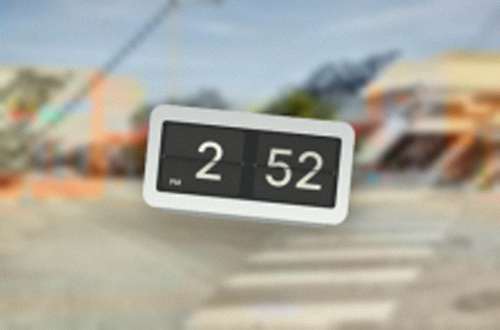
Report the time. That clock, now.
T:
2:52
